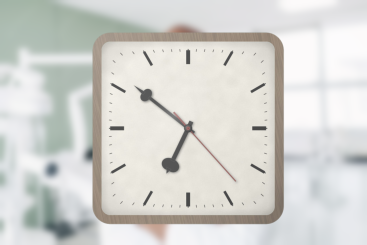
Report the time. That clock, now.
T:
6:51:23
